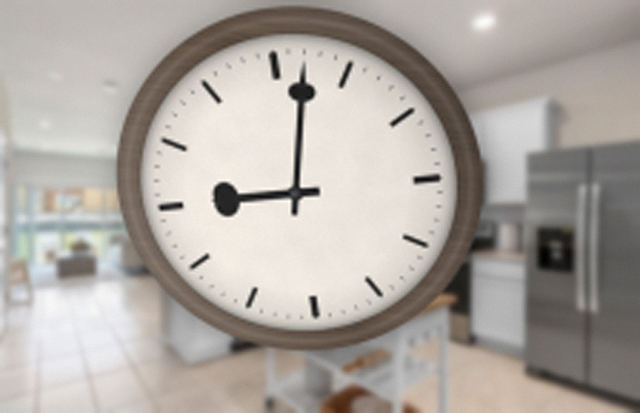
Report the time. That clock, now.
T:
9:02
